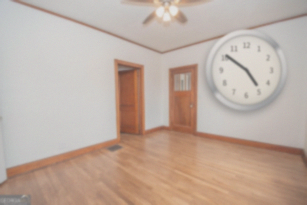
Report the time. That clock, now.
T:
4:51
